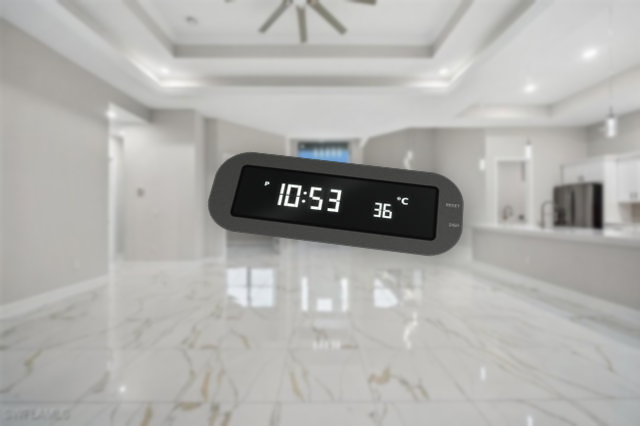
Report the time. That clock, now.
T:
10:53
